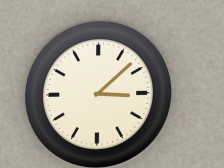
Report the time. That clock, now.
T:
3:08
